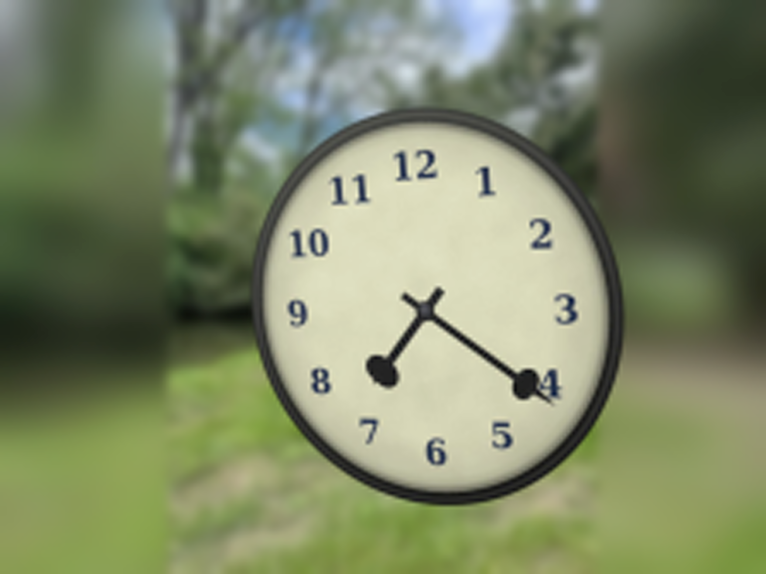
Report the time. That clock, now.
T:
7:21
